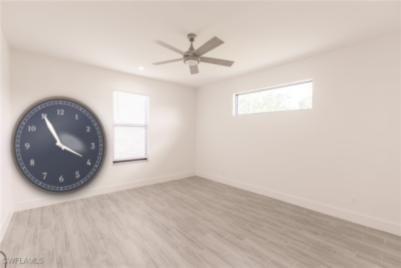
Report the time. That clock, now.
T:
3:55
